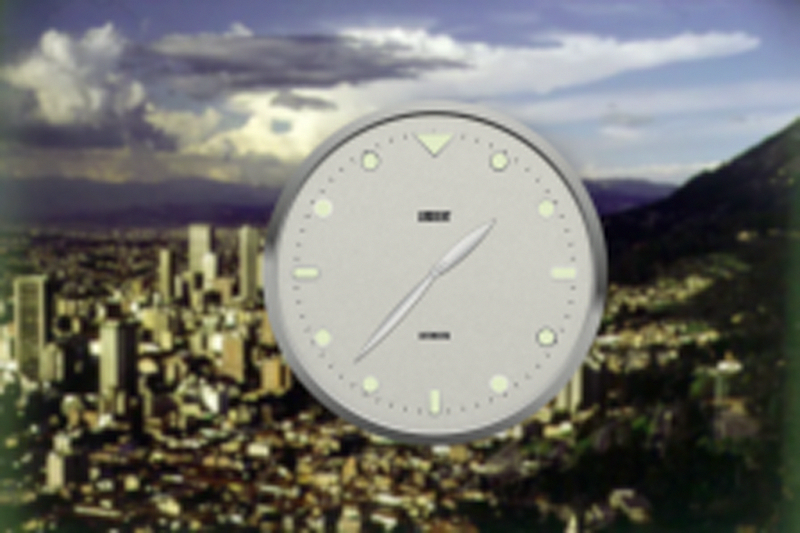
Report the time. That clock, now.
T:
1:37
